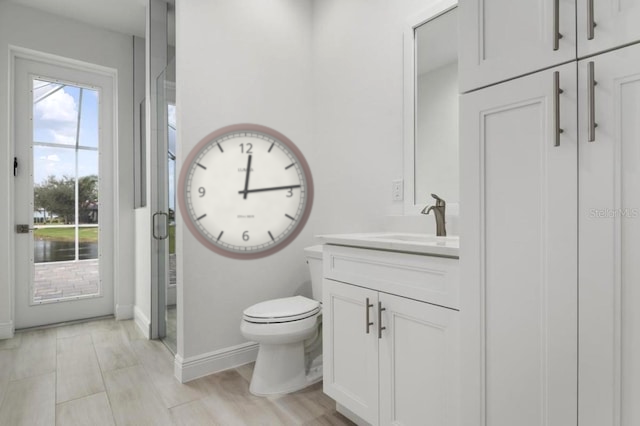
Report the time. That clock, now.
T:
12:14
